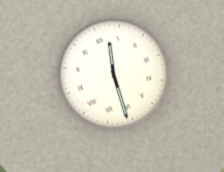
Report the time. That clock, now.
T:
12:31
